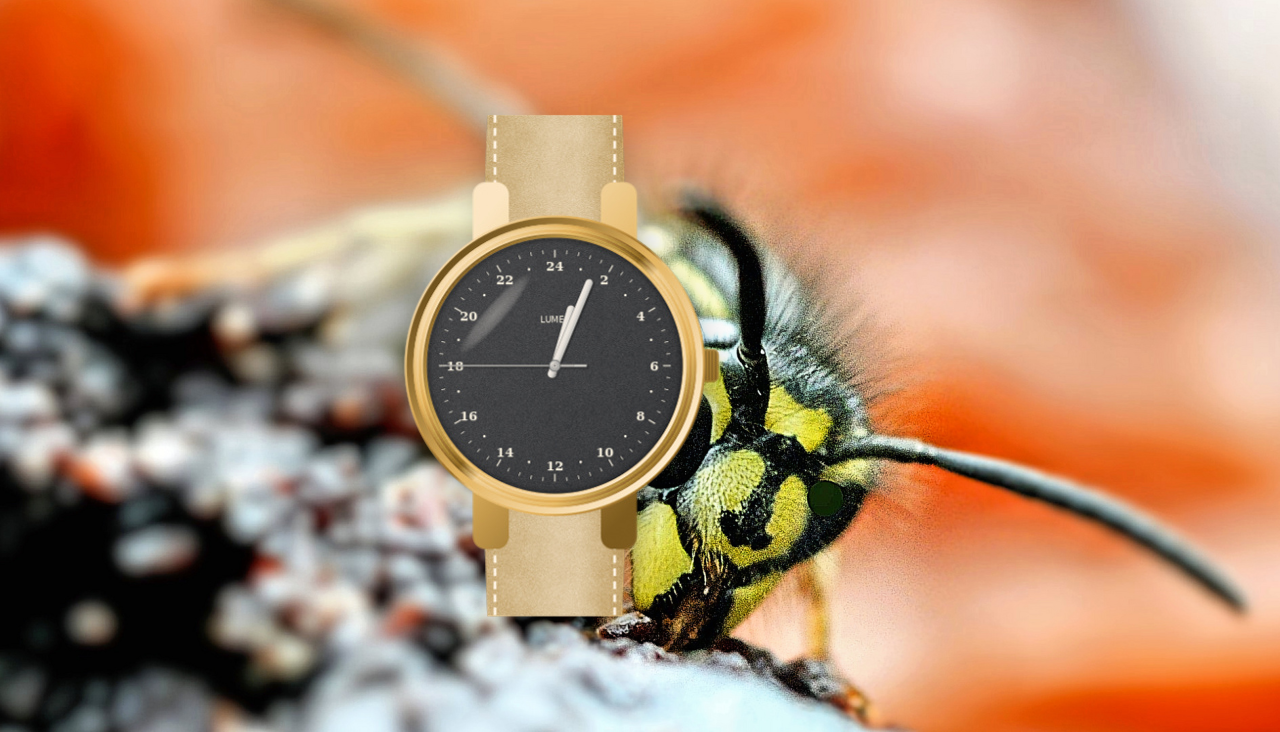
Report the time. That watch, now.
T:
1:03:45
